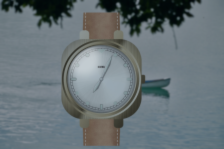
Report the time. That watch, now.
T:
7:04
